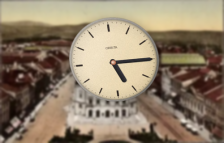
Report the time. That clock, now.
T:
5:15
